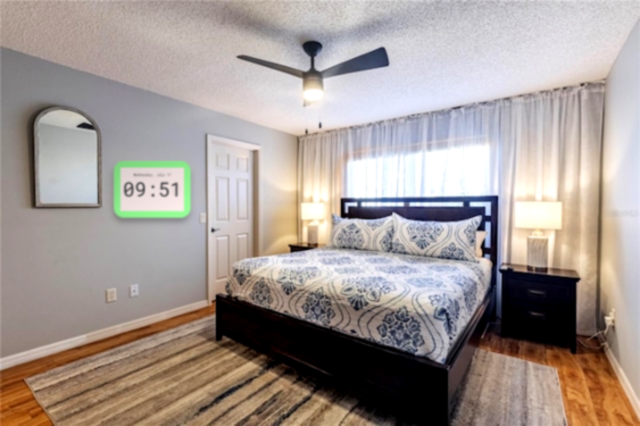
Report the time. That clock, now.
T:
9:51
